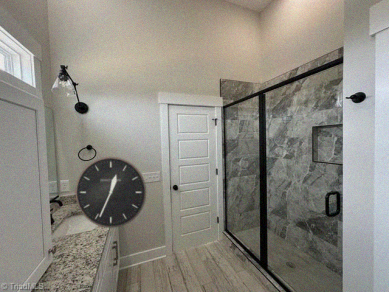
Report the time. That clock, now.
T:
12:34
